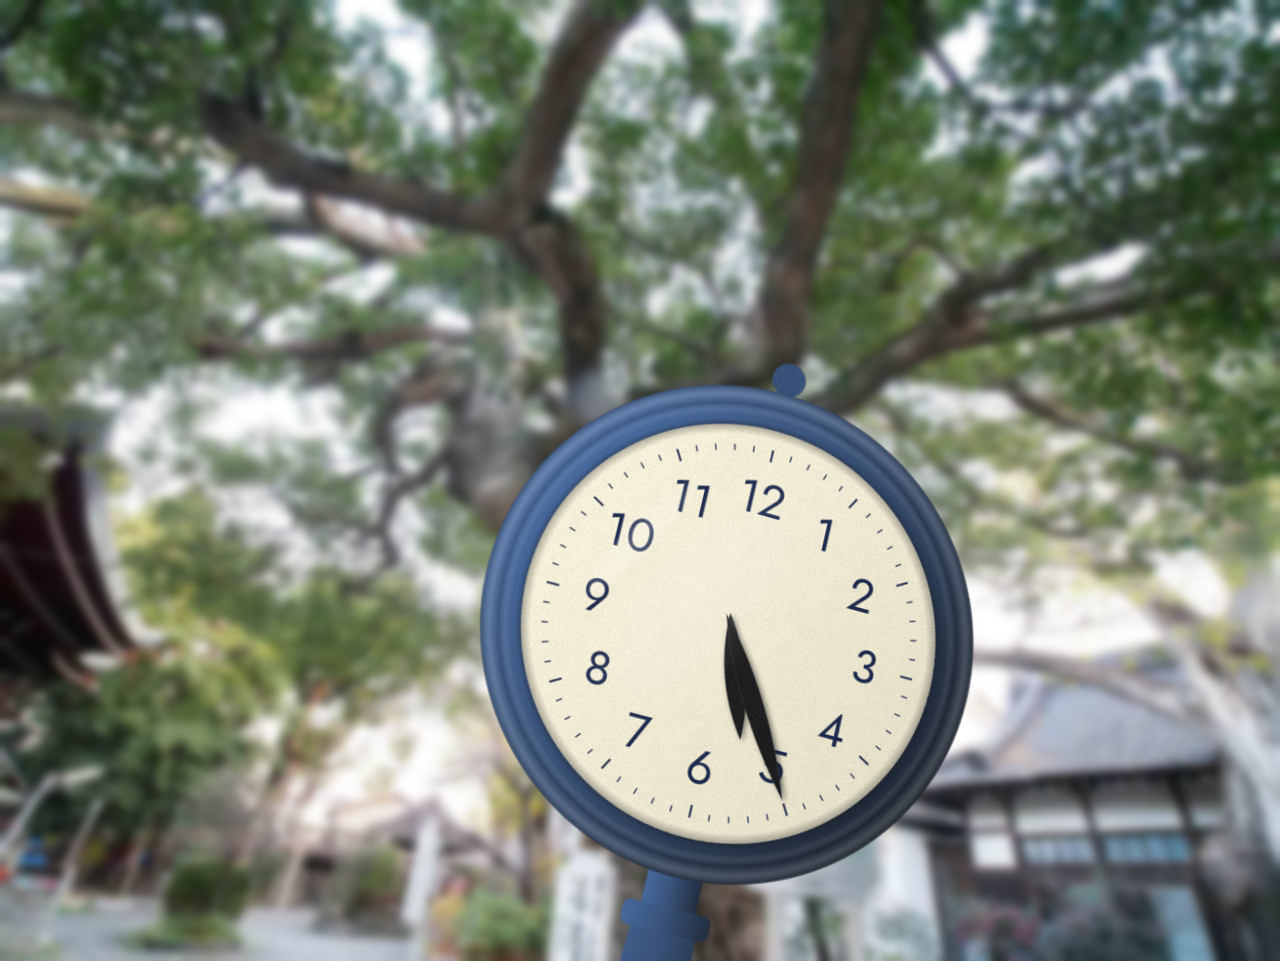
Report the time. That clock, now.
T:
5:25
